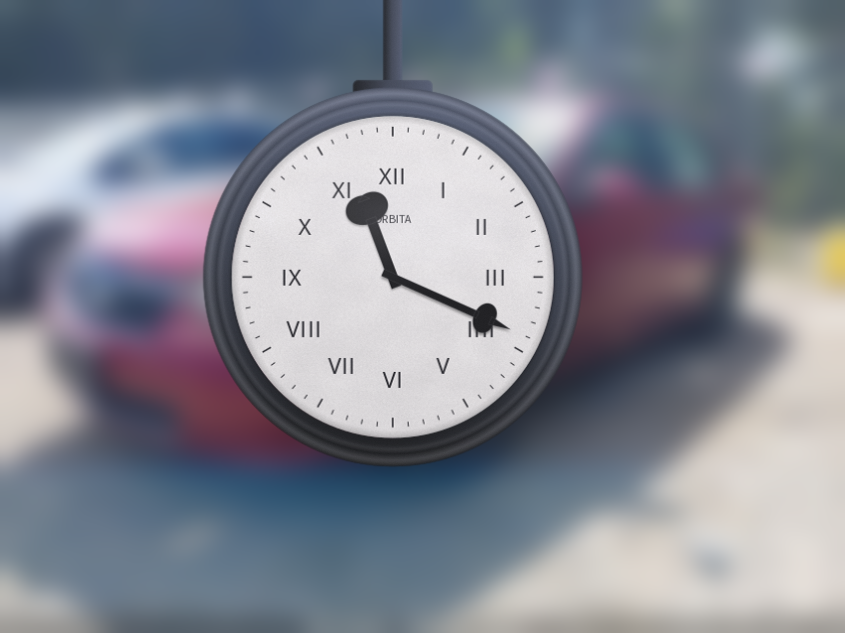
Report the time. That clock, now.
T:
11:19
